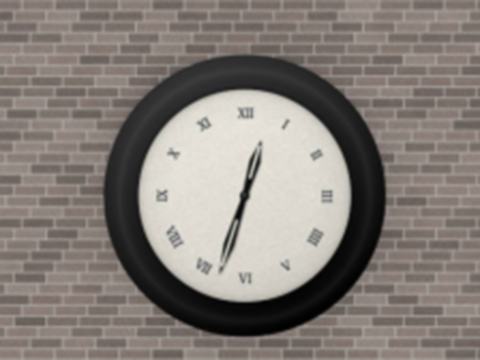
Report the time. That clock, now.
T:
12:33
